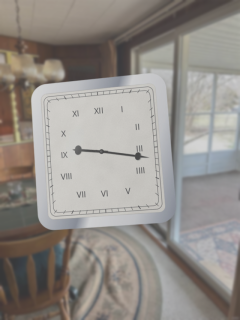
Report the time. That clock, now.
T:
9:17
